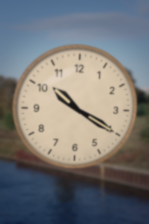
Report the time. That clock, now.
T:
10:20
